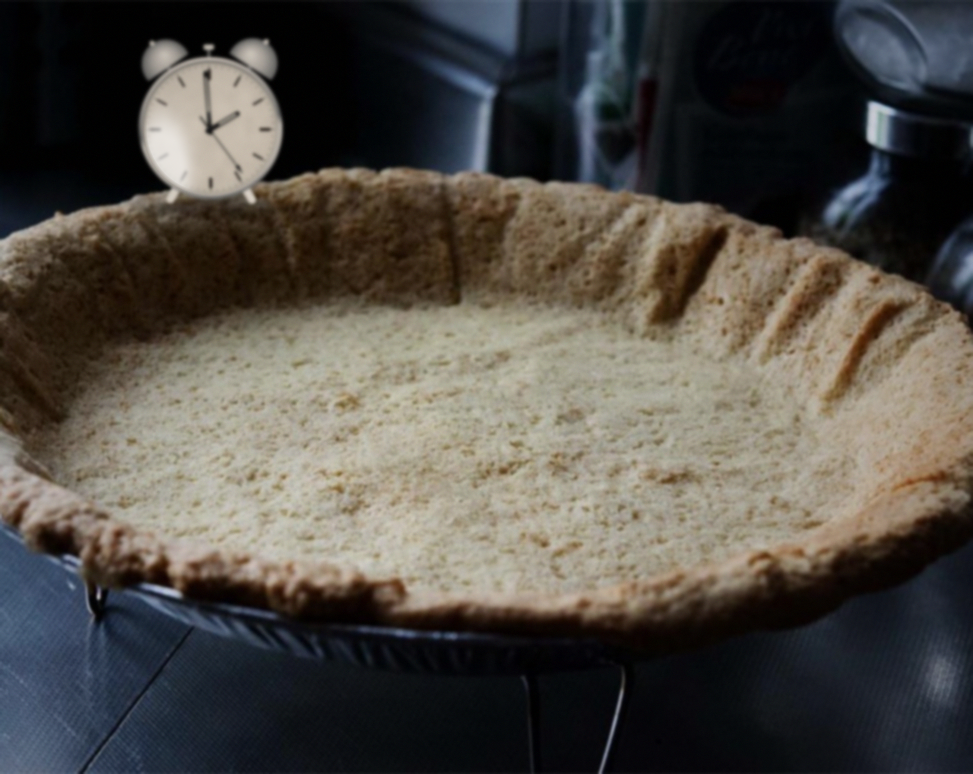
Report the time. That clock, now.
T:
1:59:24
